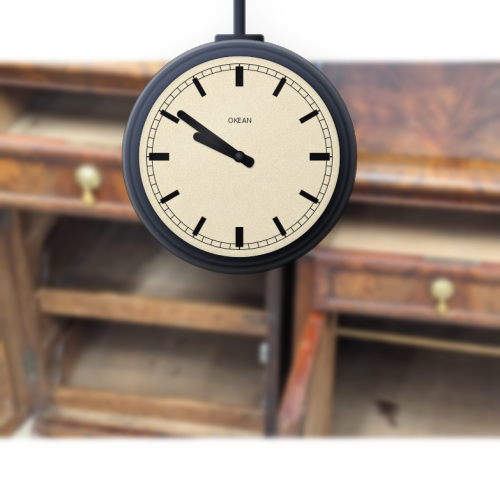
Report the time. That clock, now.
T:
9:51
